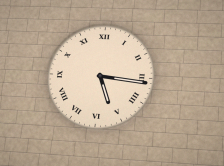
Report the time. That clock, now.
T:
5:16
